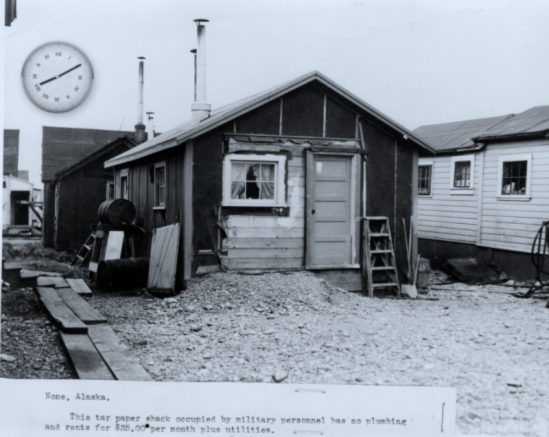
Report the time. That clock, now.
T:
8:10
